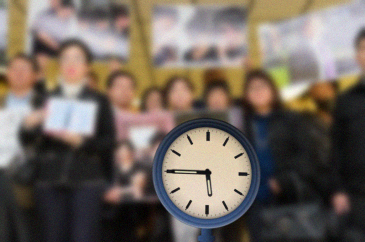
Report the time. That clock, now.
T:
5:45
